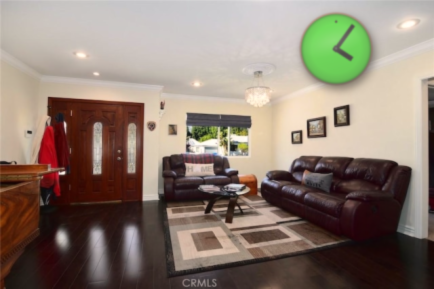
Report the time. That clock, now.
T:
4:06
